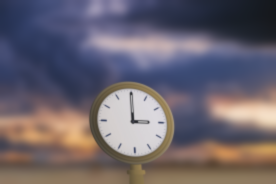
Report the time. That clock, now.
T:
3:00
